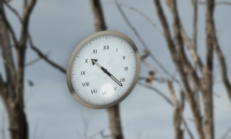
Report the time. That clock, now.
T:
10:22
